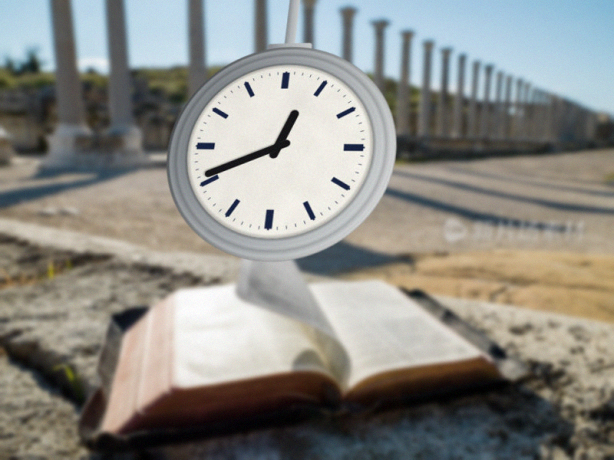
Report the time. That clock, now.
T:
12:41
